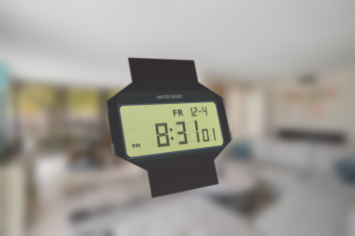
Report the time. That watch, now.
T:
8:31:01
